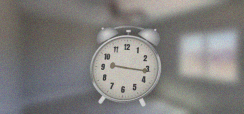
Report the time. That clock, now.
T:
9:16
